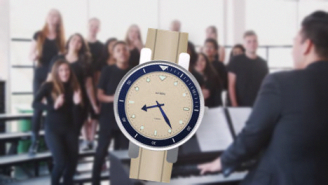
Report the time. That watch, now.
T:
8:24
